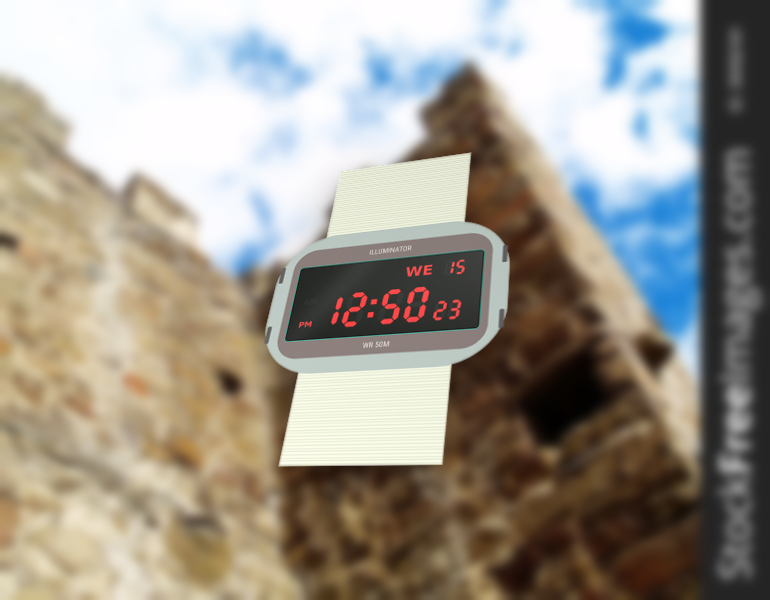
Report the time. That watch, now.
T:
12:50:23
